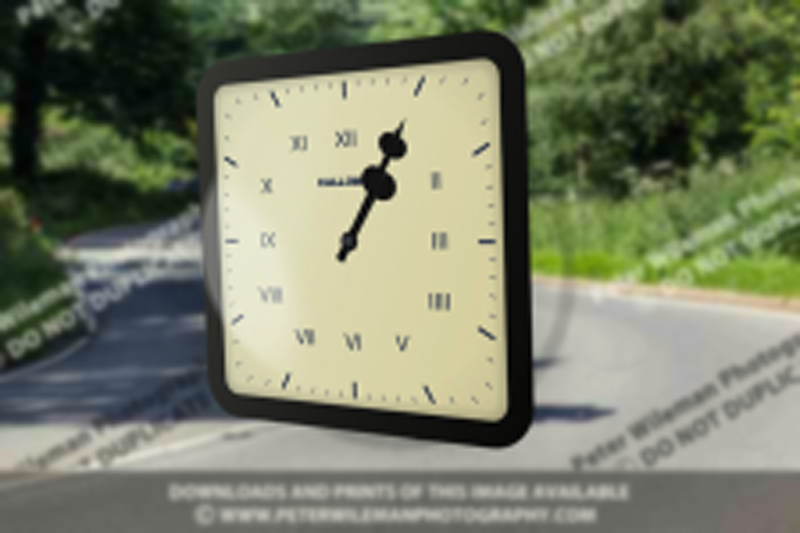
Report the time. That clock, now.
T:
1:05
